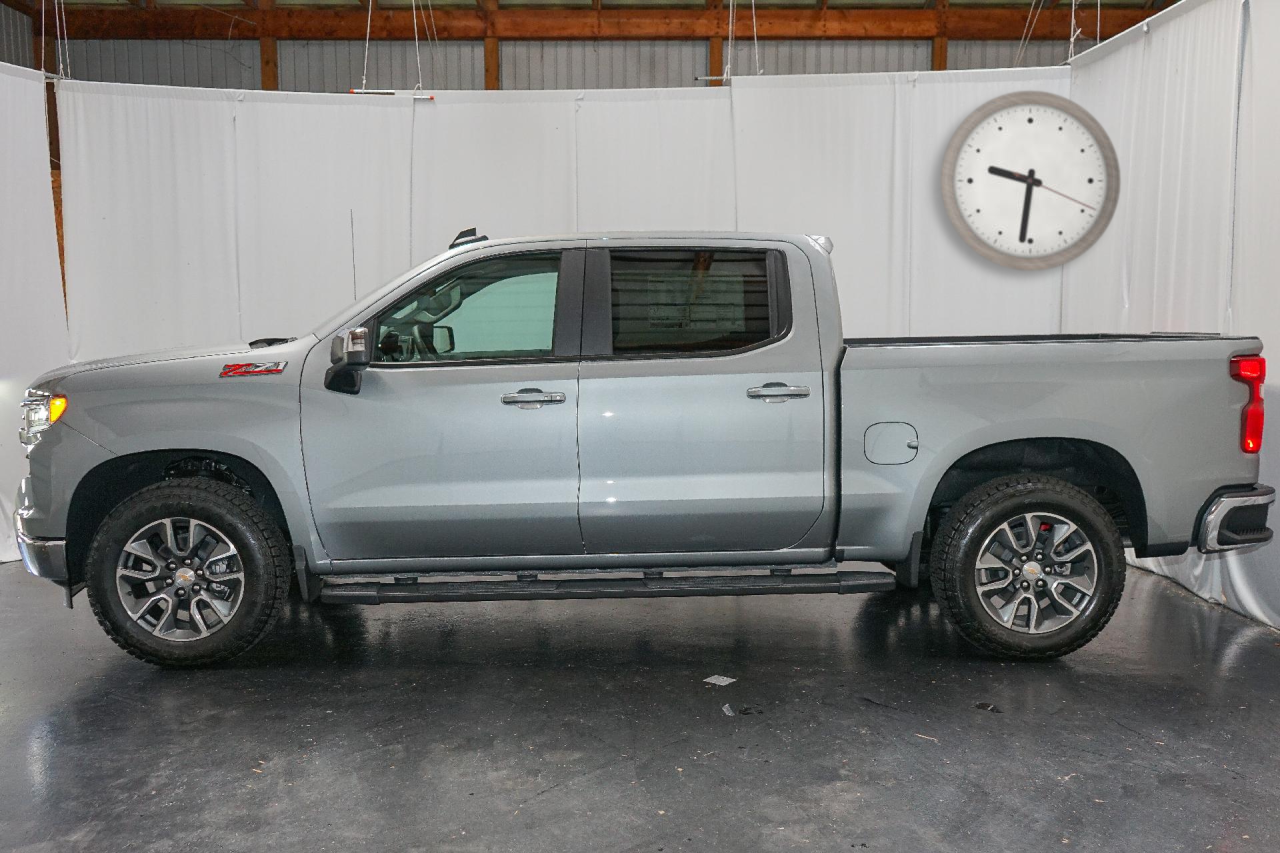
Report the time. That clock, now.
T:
9:31:19
